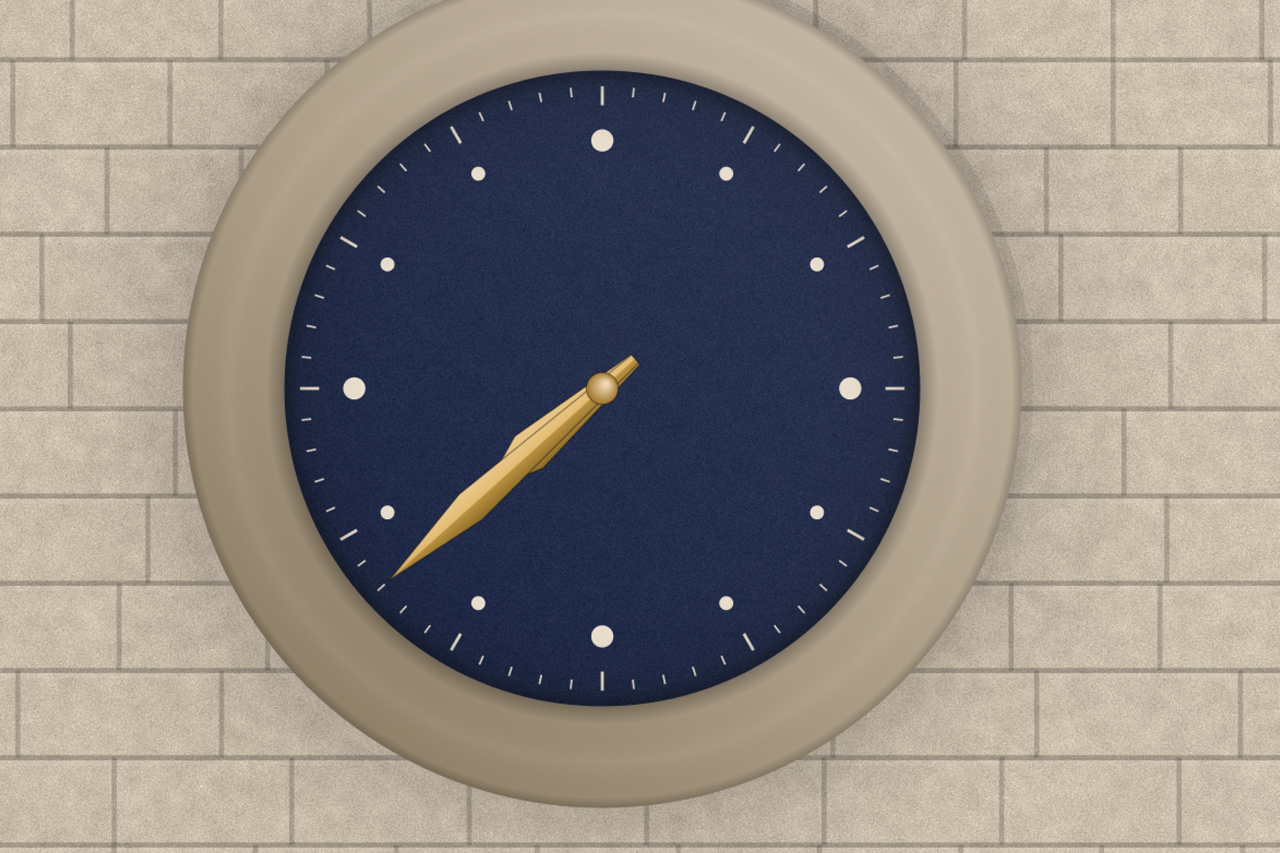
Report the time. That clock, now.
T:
7:38
